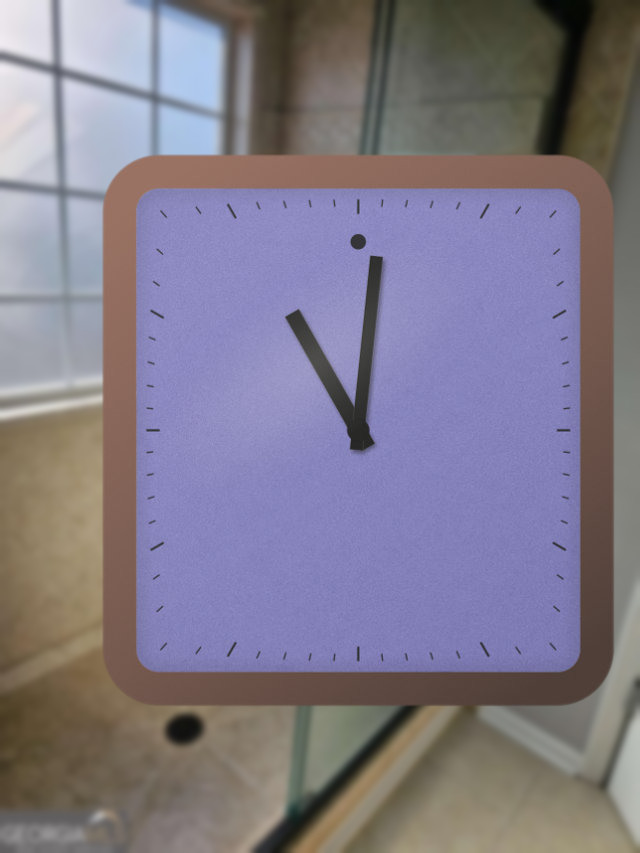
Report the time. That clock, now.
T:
11:01
